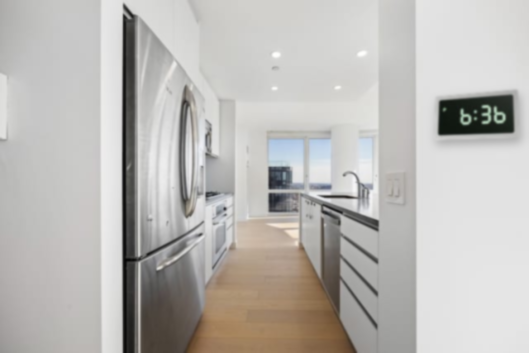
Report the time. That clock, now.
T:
6:36
